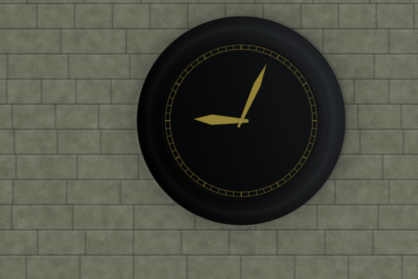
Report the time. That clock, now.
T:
9:04
